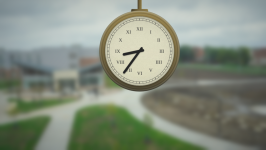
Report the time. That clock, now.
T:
8:36
